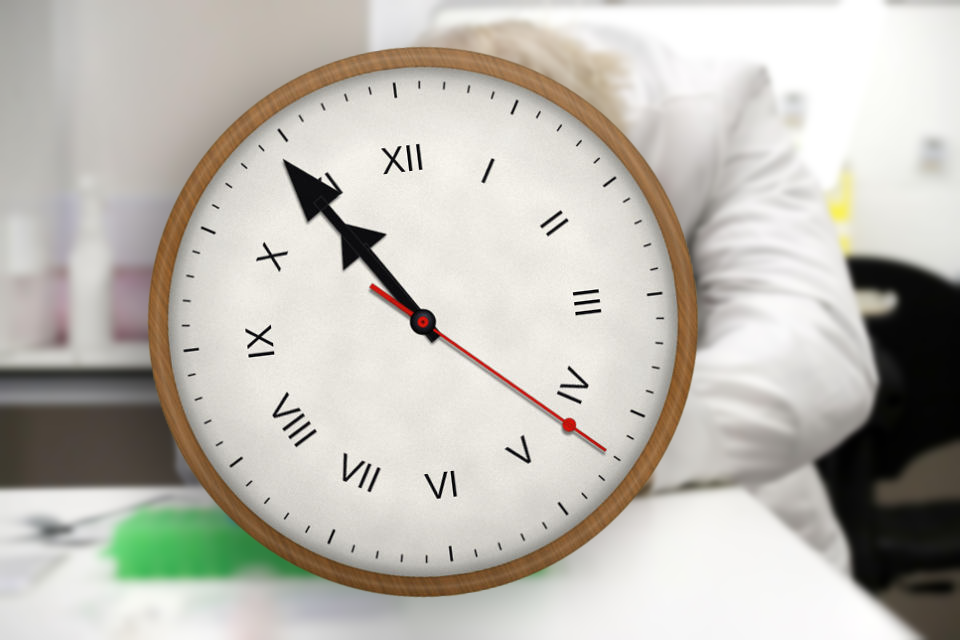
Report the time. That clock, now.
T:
10:54:22
